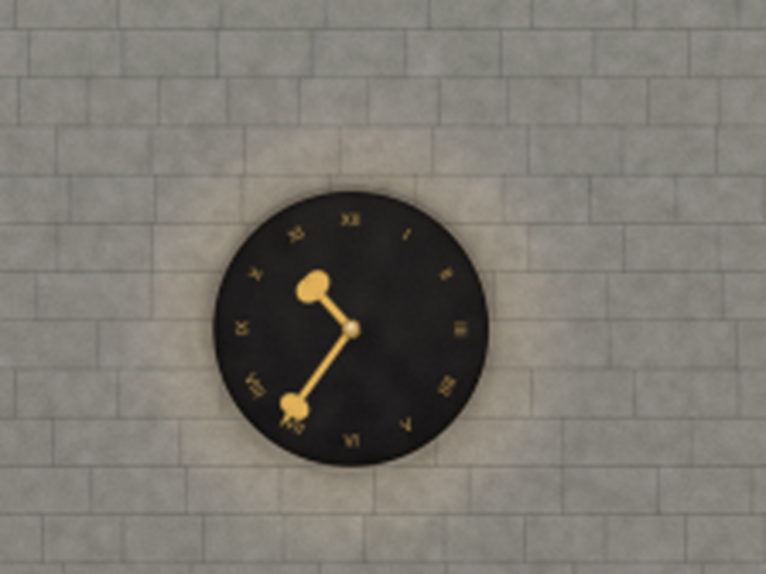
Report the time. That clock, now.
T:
10:36
